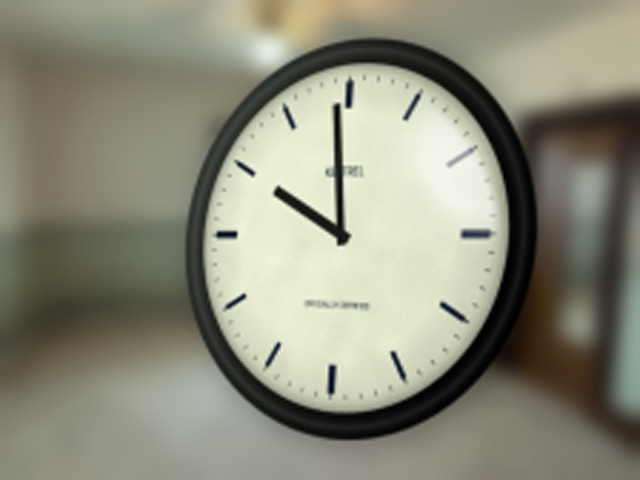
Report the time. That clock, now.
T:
9:59
